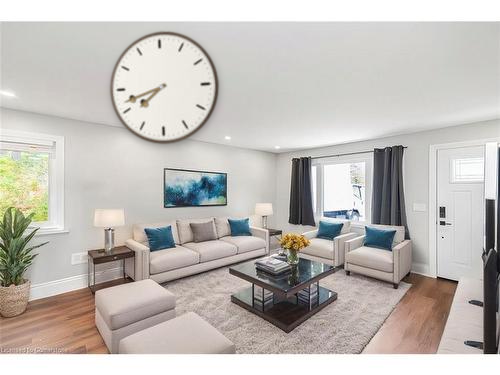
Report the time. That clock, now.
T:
7:42
